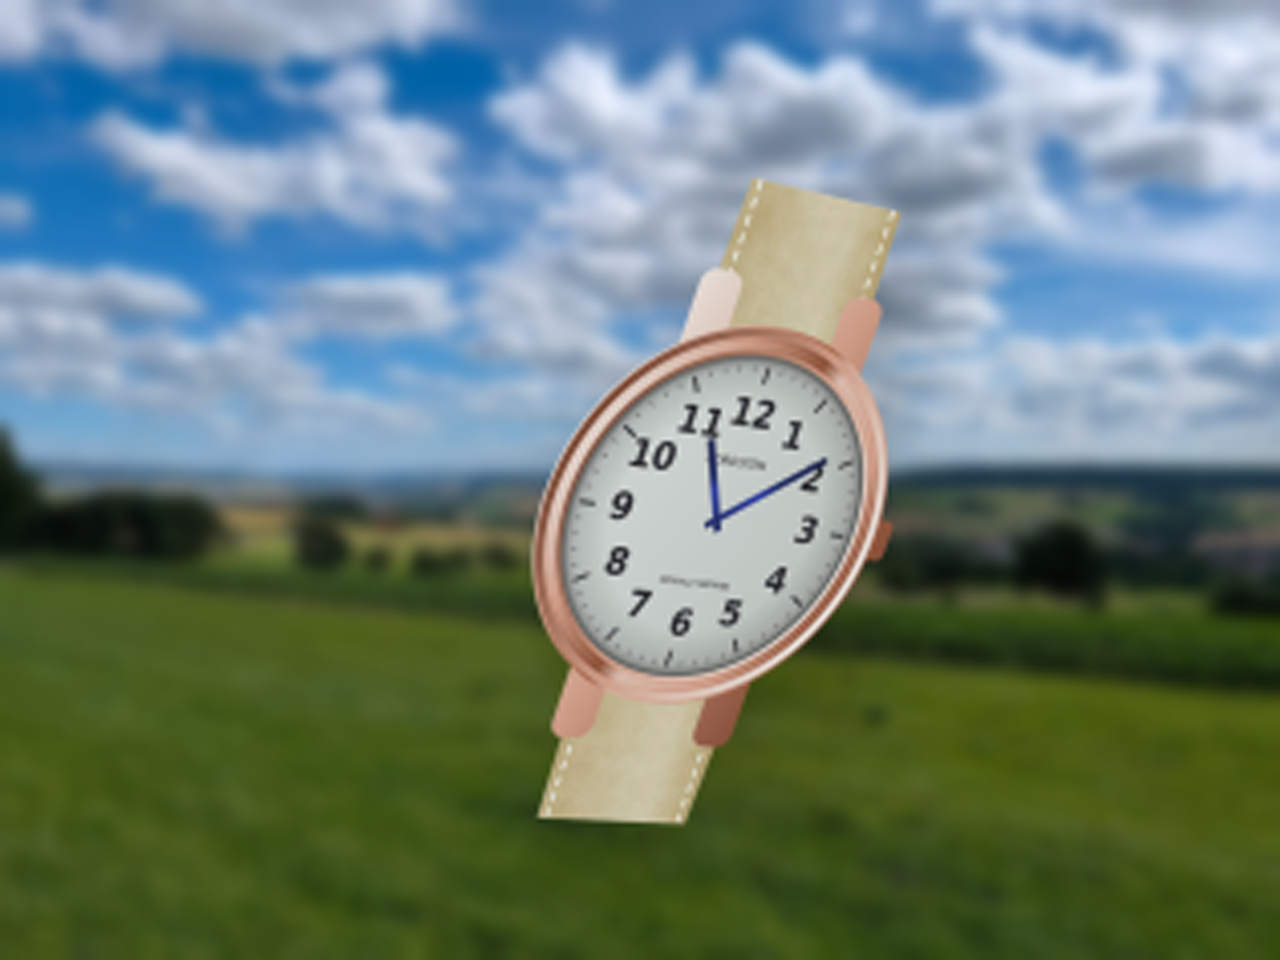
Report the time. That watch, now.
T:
11:09
